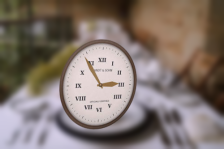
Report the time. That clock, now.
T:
2:54
